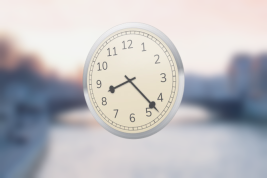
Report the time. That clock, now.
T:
8:23
